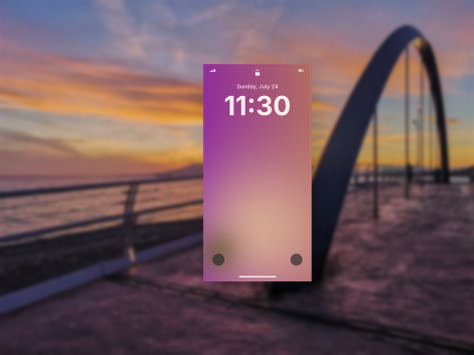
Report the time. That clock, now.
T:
11:30
